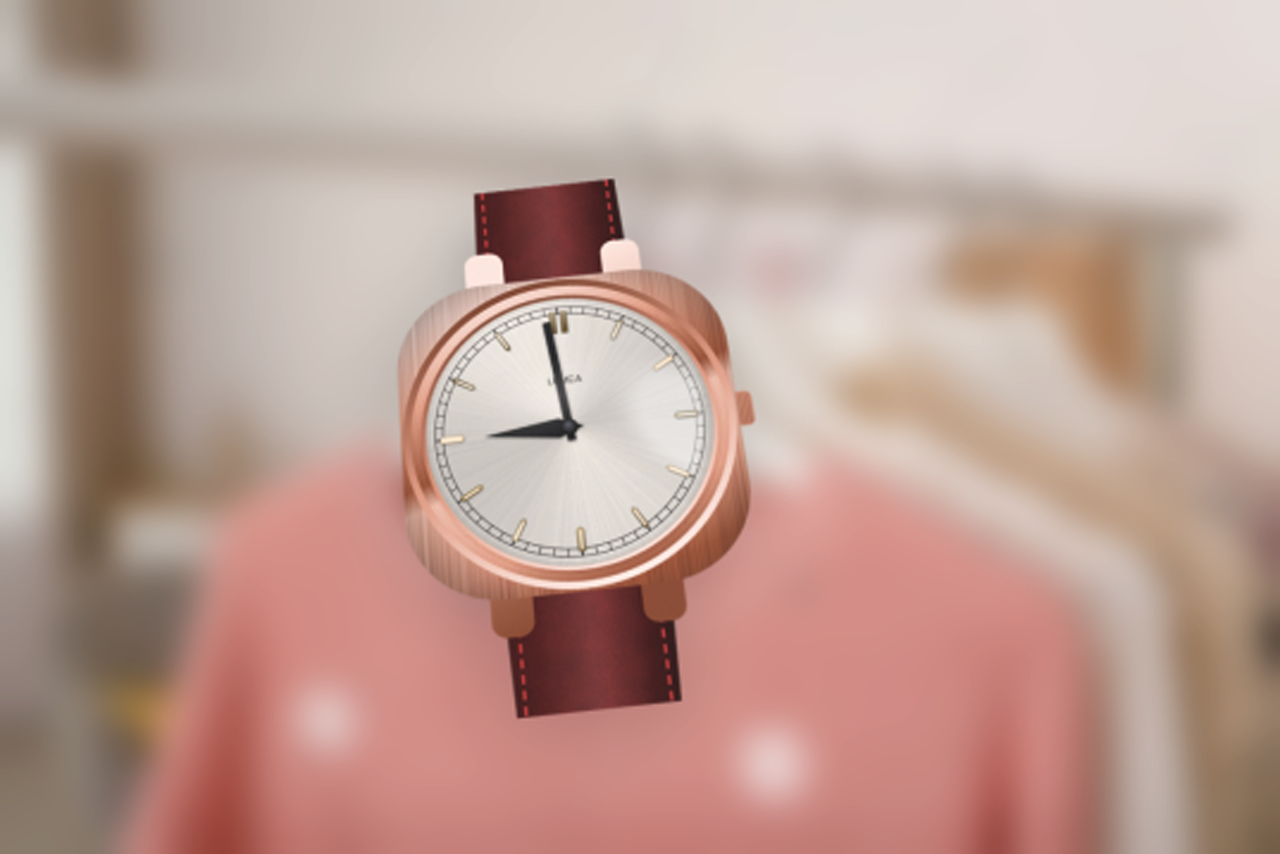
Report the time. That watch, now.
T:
8:59
